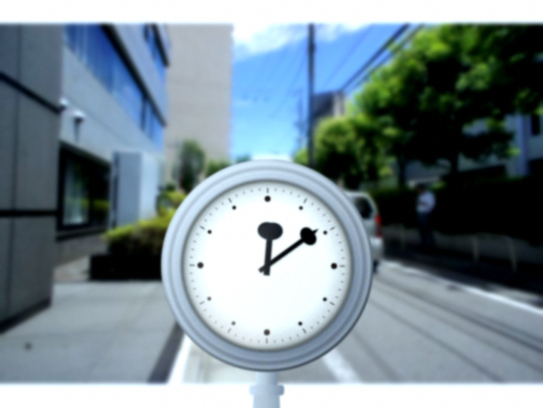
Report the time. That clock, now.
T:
12:09
